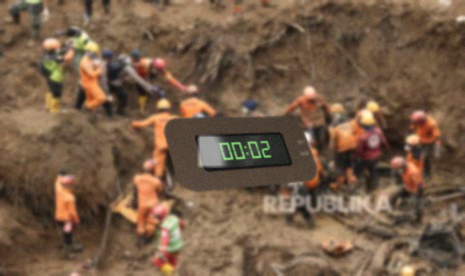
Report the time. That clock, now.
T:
0:02
